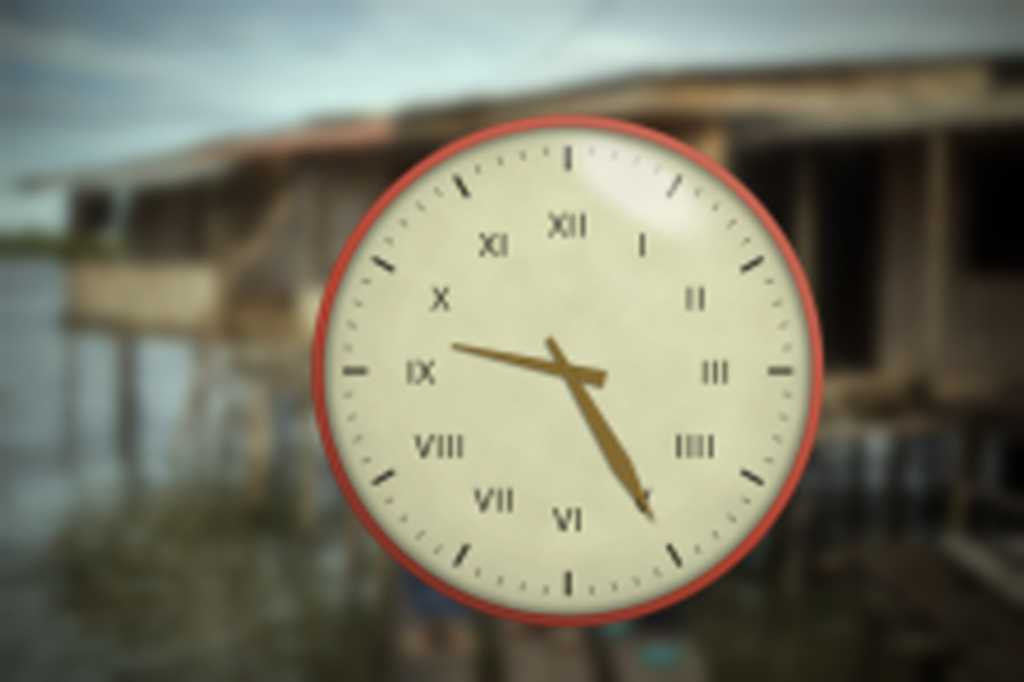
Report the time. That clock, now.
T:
9:25
